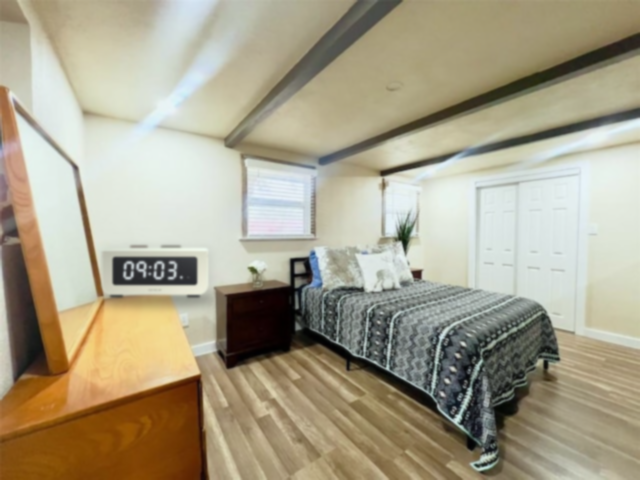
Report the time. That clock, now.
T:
9:03
